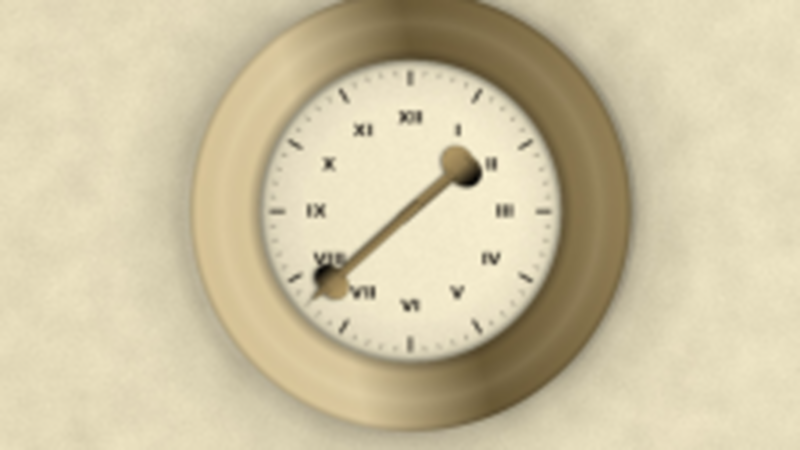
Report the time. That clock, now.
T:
1:38
